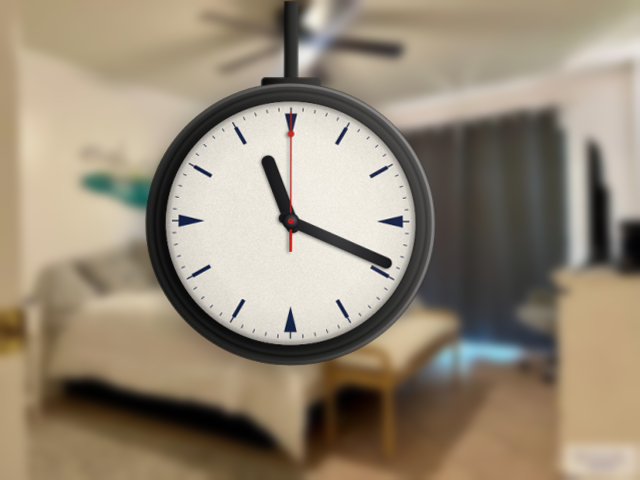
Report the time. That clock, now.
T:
11:19:00
